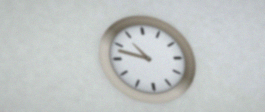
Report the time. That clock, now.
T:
10:48
